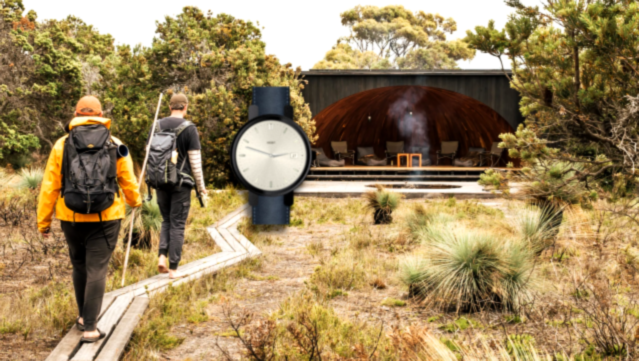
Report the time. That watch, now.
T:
2:48
